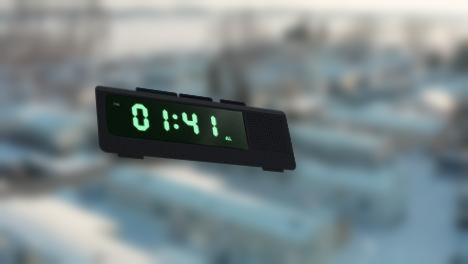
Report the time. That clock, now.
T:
1:41
